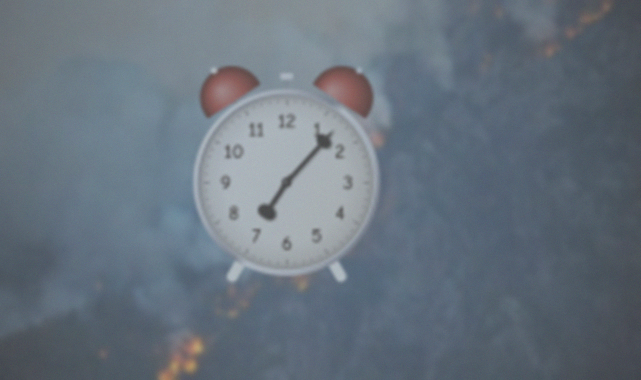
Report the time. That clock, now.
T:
7:07
